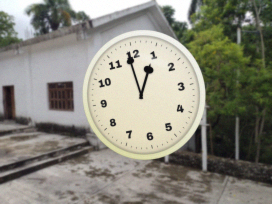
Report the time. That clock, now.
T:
12:59
